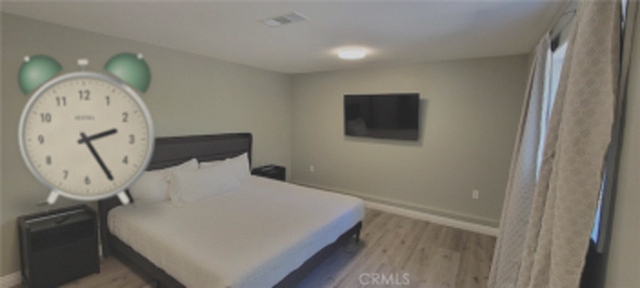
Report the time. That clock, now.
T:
2:25
